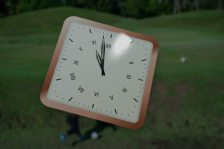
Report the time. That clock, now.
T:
10:58
